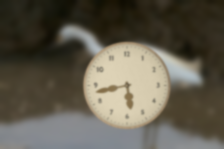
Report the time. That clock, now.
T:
5:43
